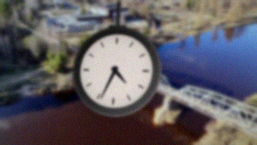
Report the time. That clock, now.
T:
4:34
